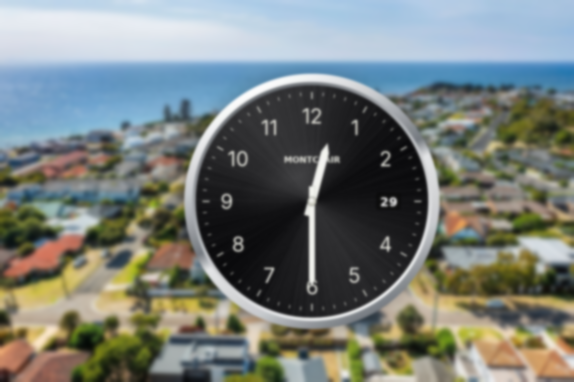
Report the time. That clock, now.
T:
12:30
